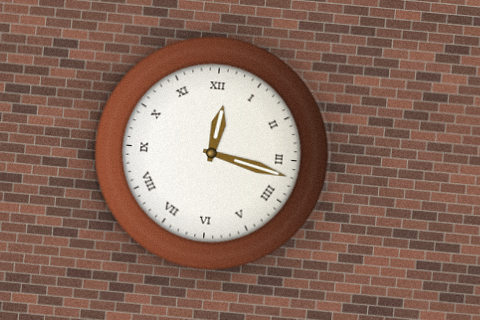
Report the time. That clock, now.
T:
12:17
